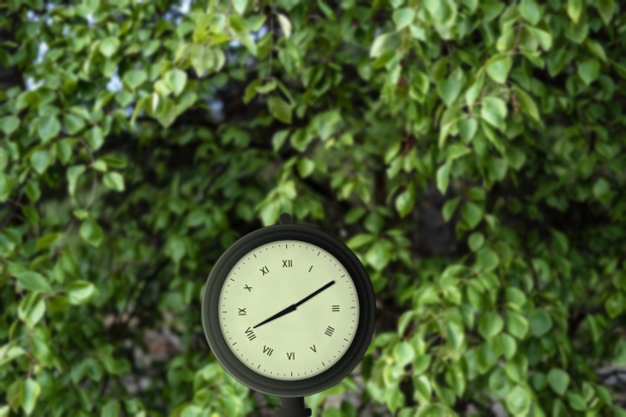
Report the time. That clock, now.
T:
8:10
